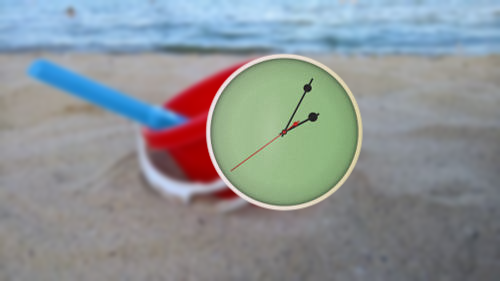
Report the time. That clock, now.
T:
2:04:39
